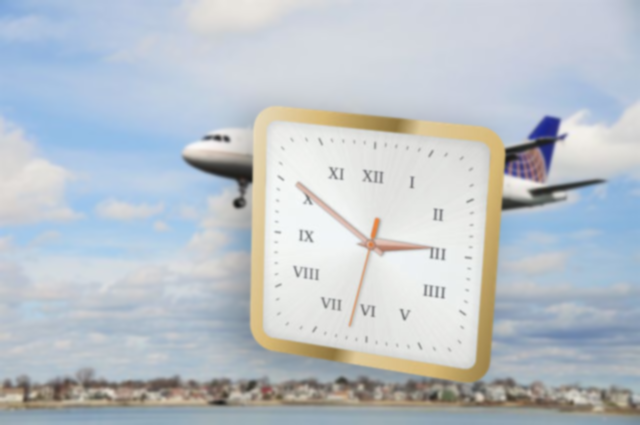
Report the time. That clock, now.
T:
2:50:32
